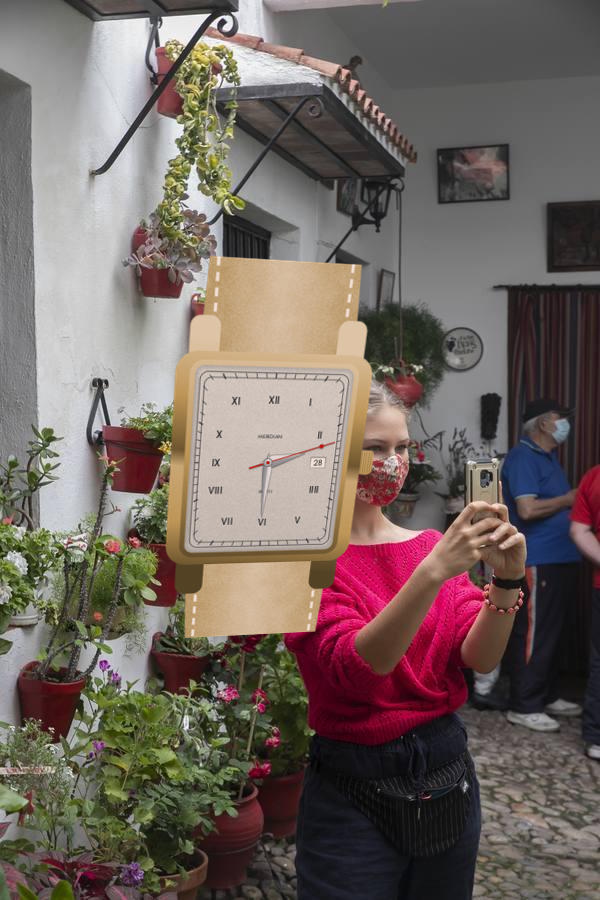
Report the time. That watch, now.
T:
2:30:12
